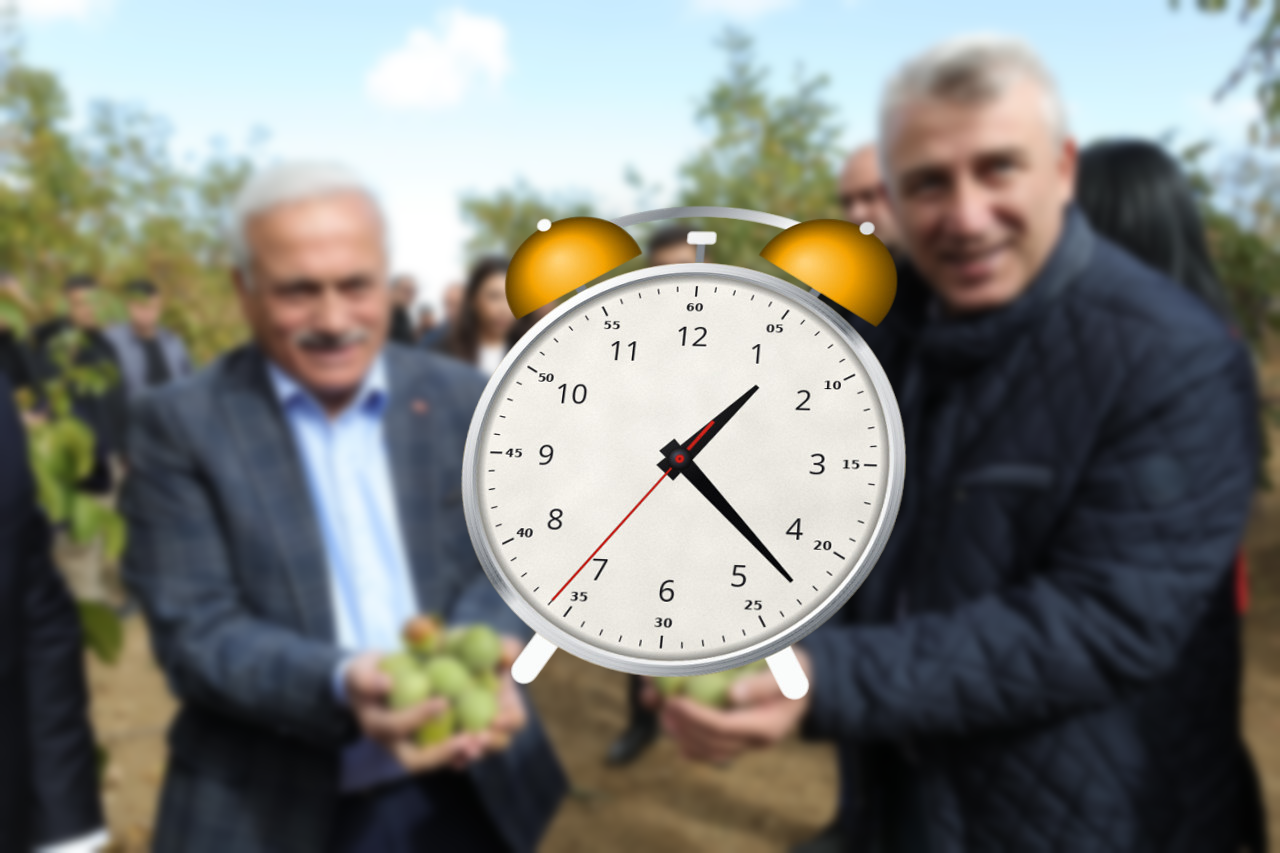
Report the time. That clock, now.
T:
1:22:36
